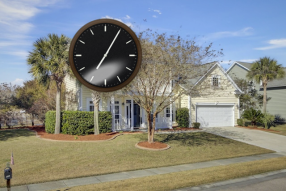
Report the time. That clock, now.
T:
7:05
